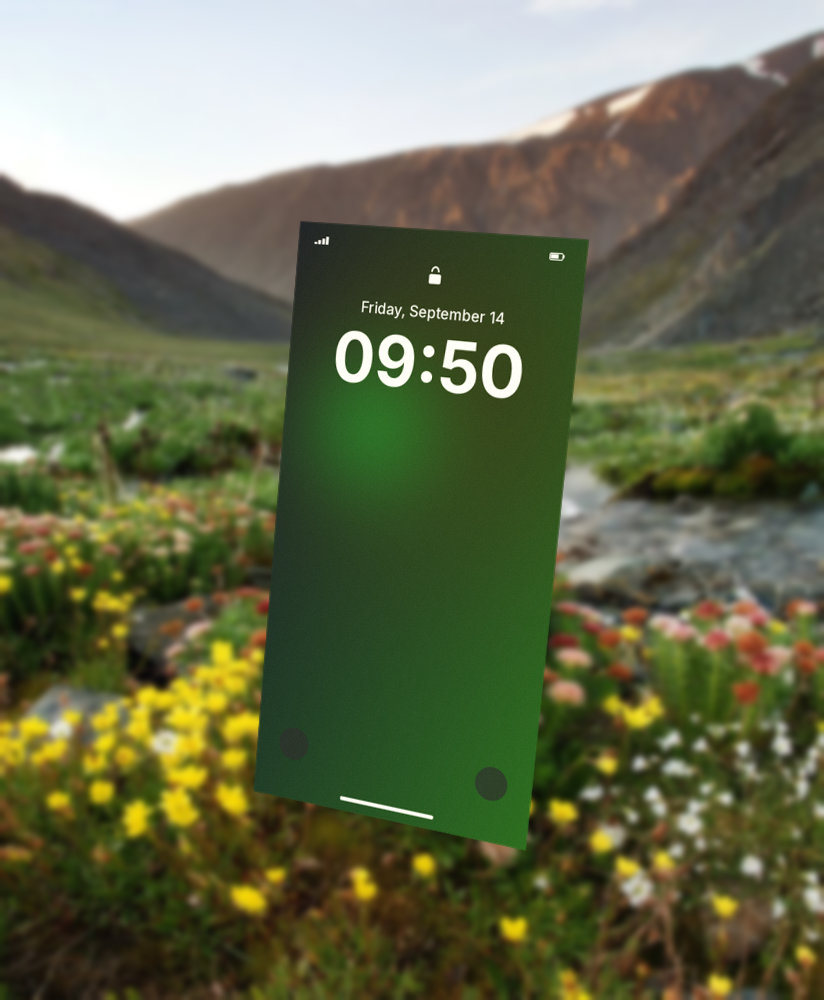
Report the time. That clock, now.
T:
9:50
